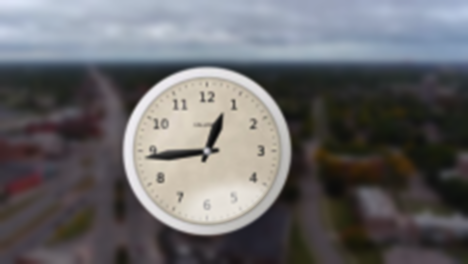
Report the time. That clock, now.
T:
12:44
